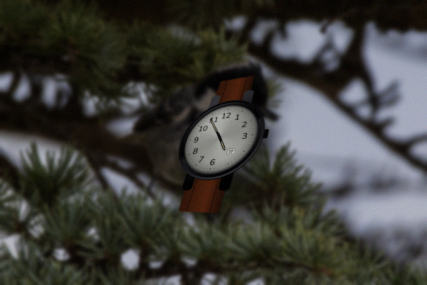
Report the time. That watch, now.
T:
4:54
